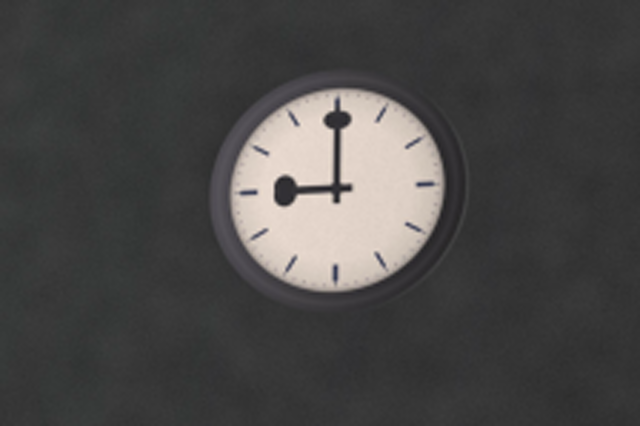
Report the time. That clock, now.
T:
9:00
